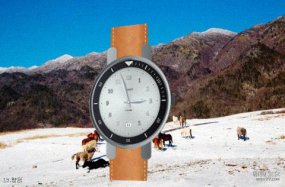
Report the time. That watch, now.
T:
2:57
